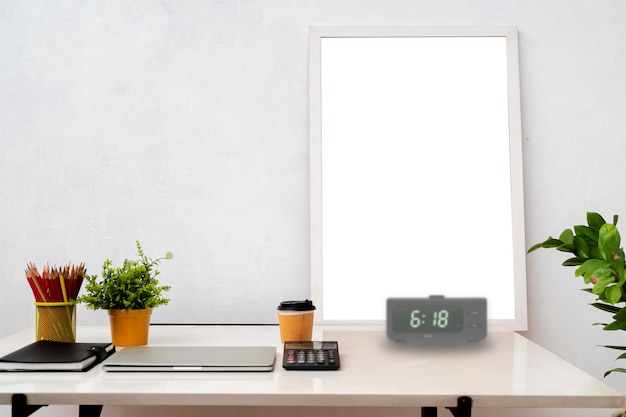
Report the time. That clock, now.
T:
6:18
